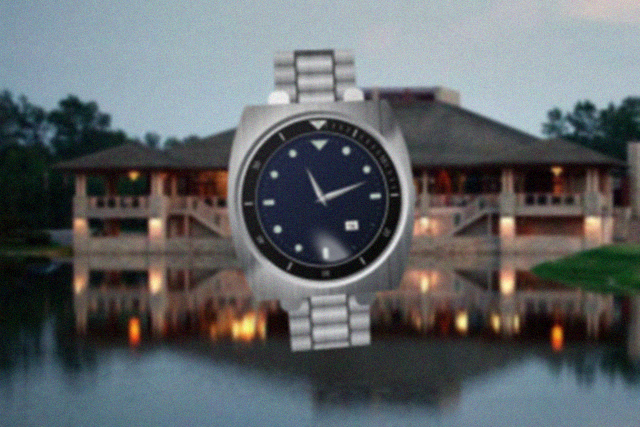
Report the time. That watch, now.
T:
11:12
